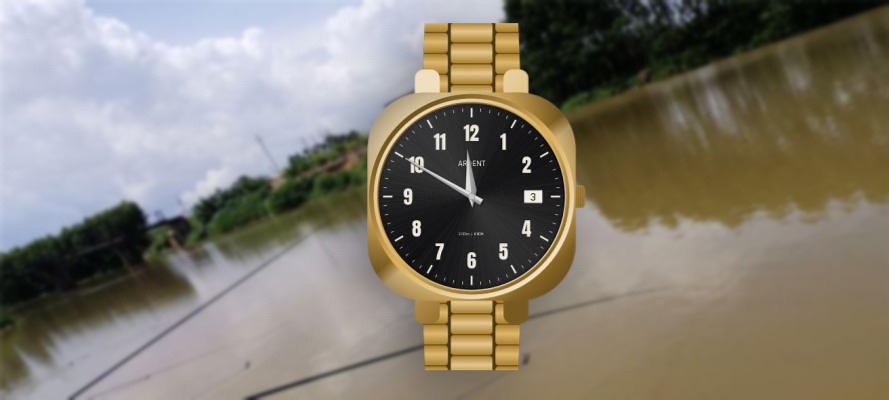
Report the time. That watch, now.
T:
11:50
